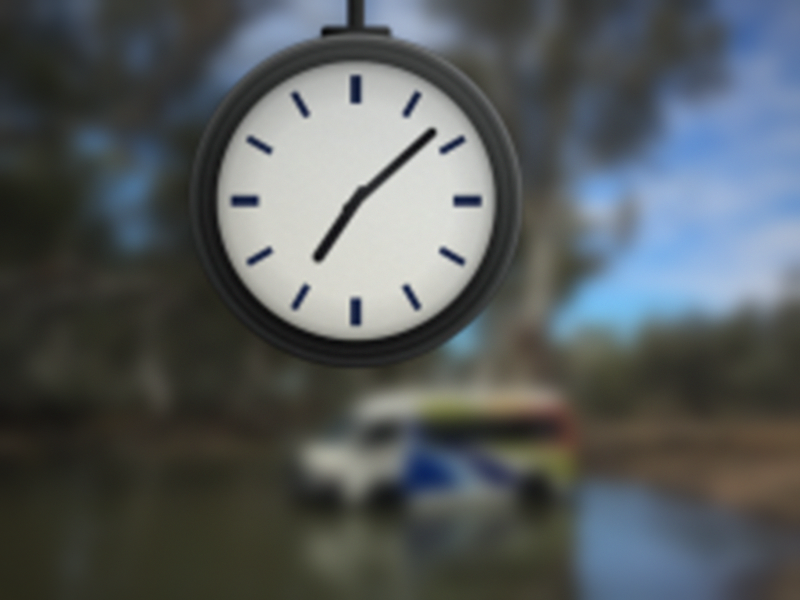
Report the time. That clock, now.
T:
7:08
